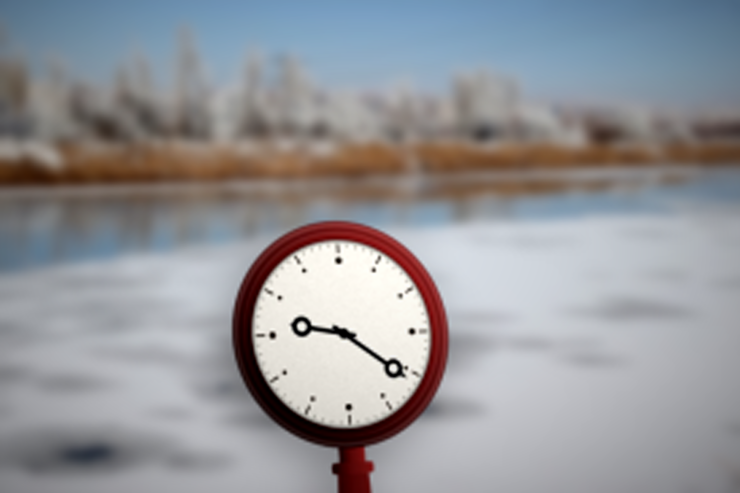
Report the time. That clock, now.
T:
9:21
